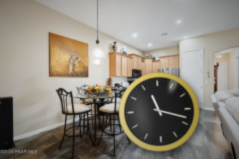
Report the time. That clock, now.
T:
11:18
